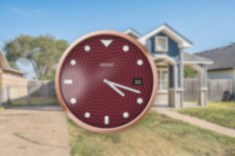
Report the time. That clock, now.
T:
4:18
